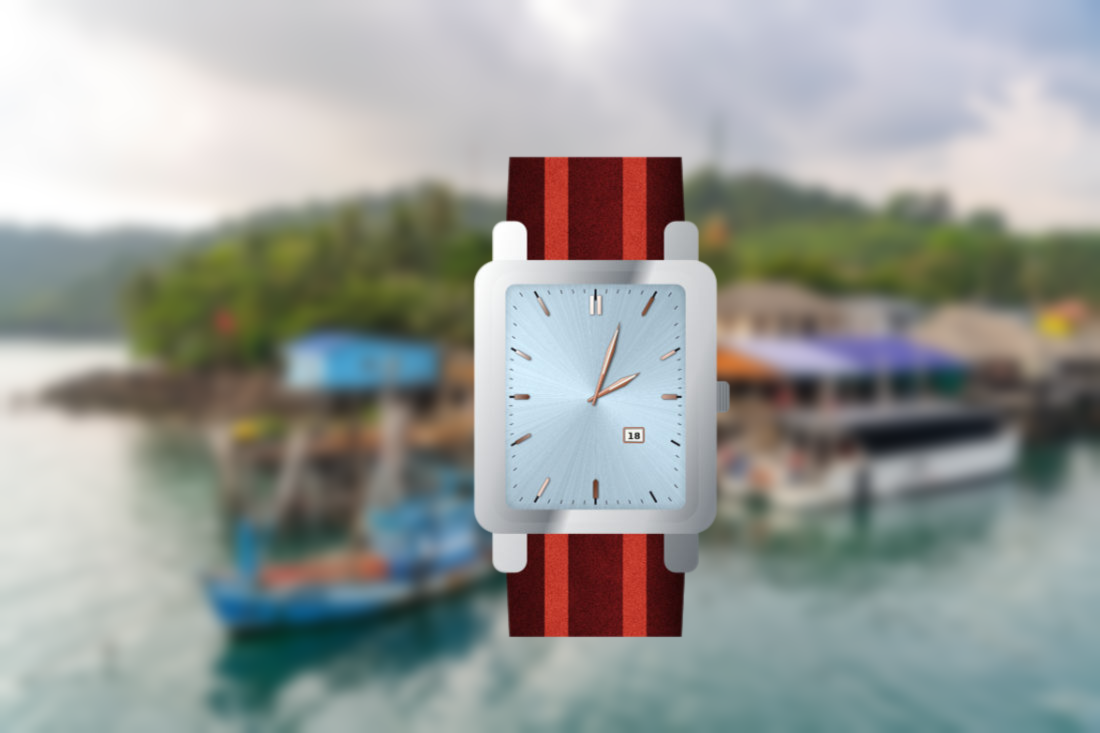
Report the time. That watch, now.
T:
2:03
